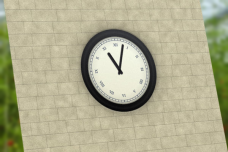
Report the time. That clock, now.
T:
11:03
